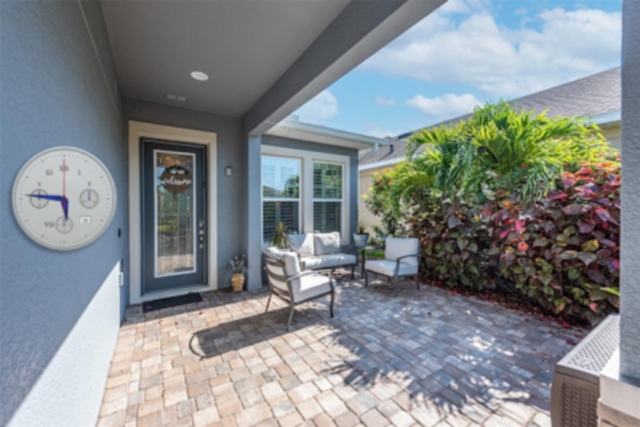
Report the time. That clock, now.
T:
5:46
